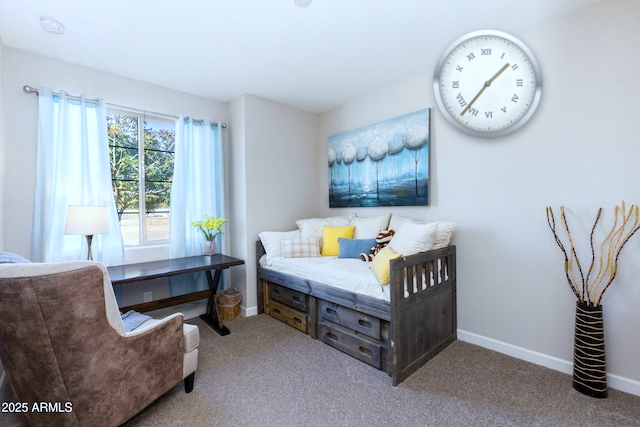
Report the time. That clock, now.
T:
1:37
